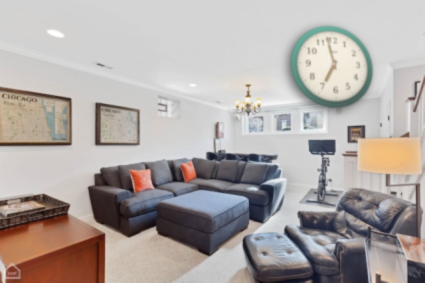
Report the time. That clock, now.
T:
6:58
